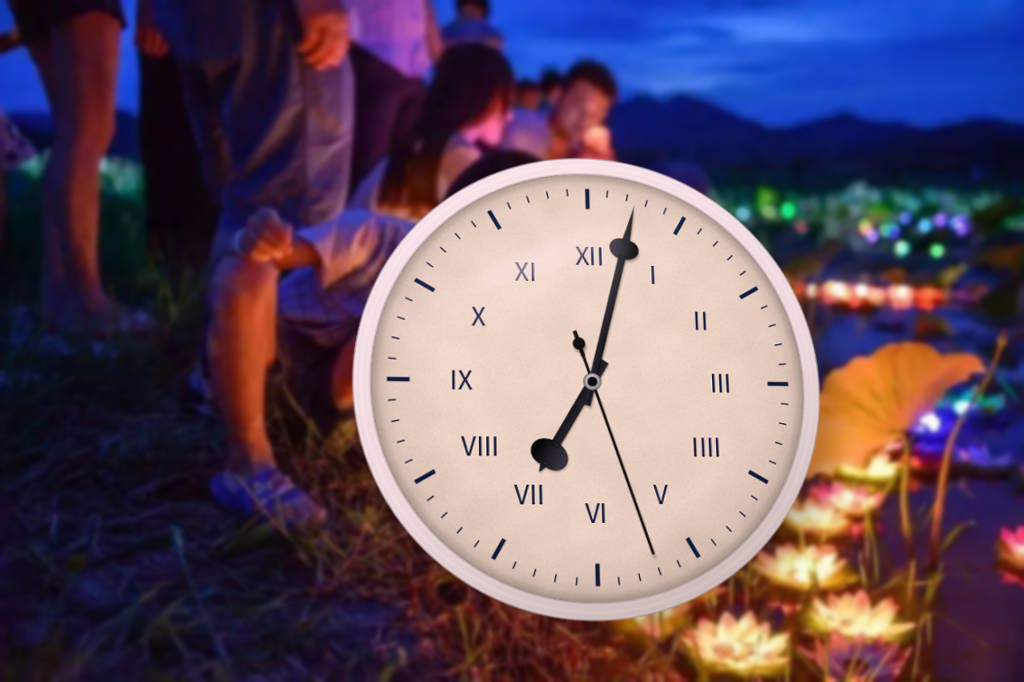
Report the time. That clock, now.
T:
7:02:27
